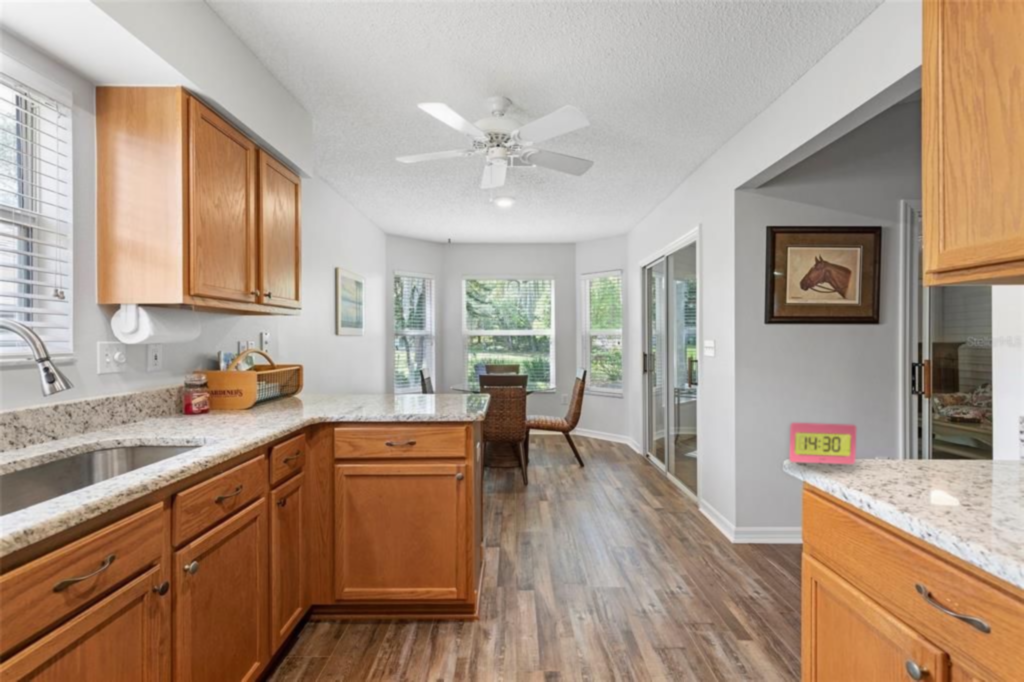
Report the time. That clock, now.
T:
14:30
